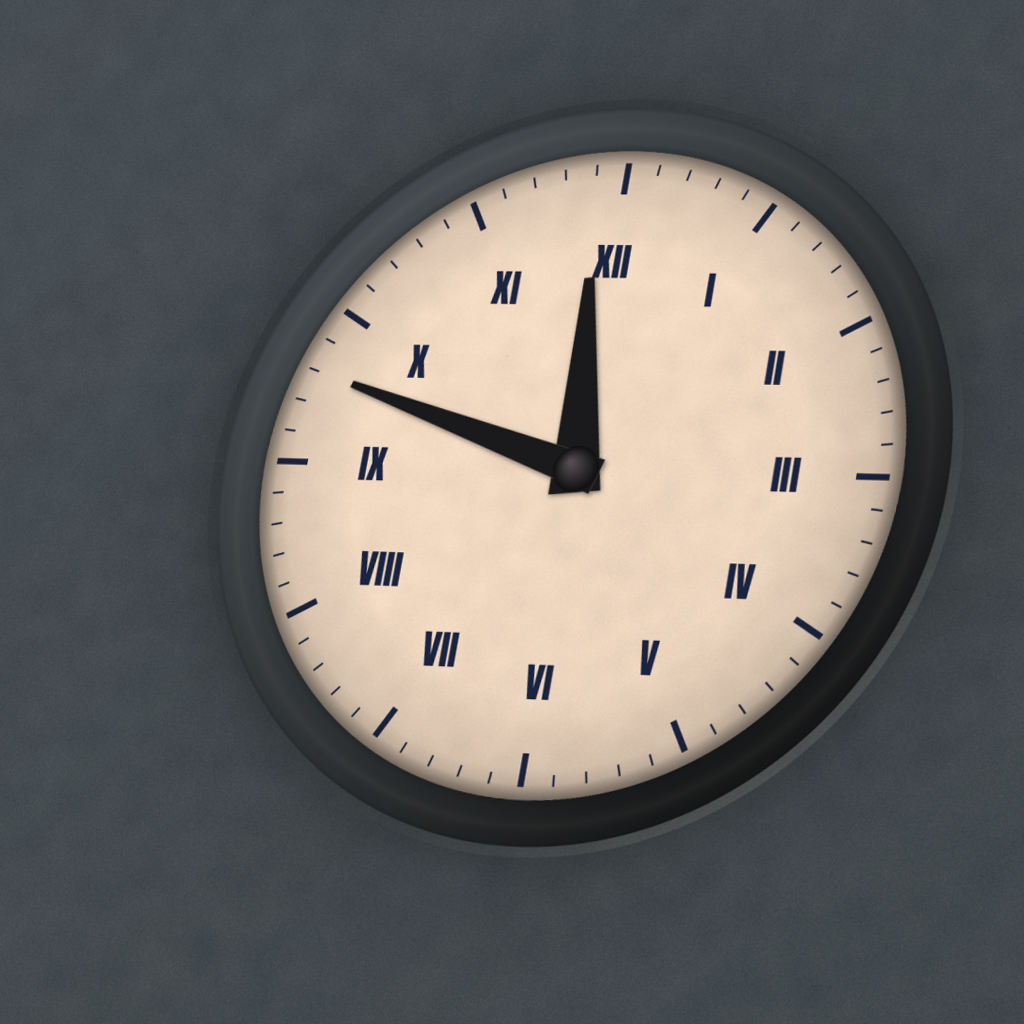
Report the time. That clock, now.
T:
11:48
